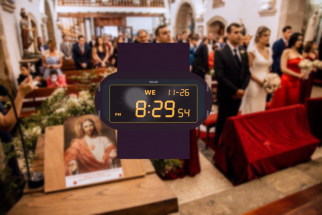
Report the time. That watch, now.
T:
8:29:54
